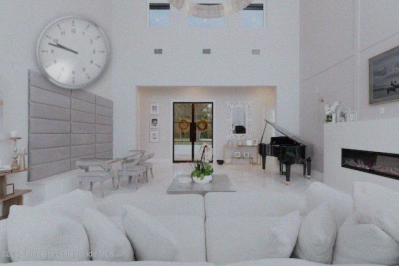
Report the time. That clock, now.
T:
9:48
